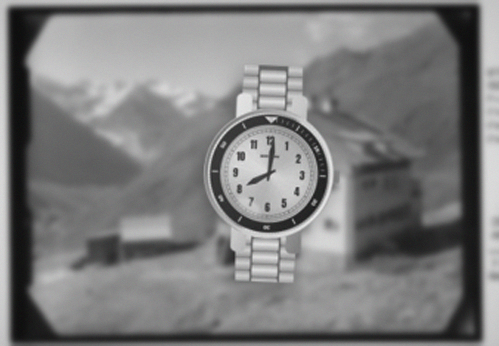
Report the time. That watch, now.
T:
8:01
